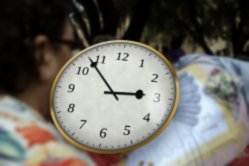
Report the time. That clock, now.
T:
2:53
